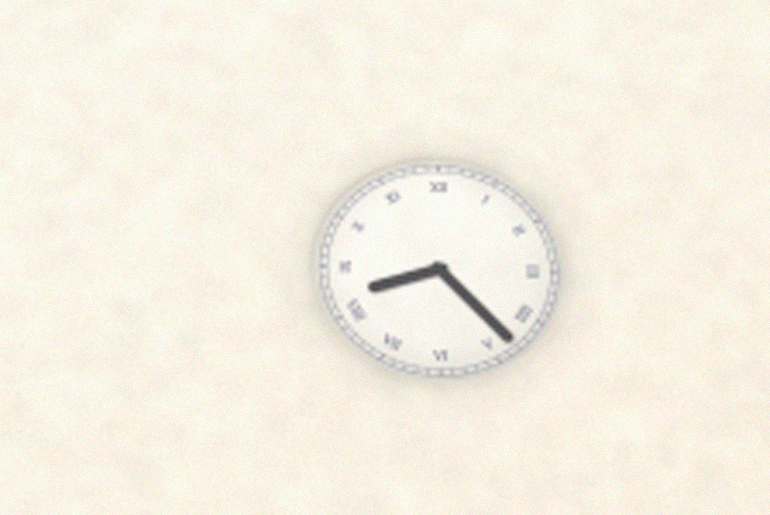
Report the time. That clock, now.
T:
8:23
